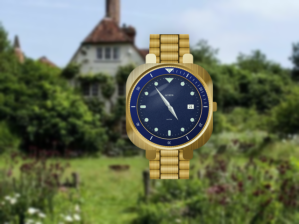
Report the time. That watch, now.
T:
4:54
